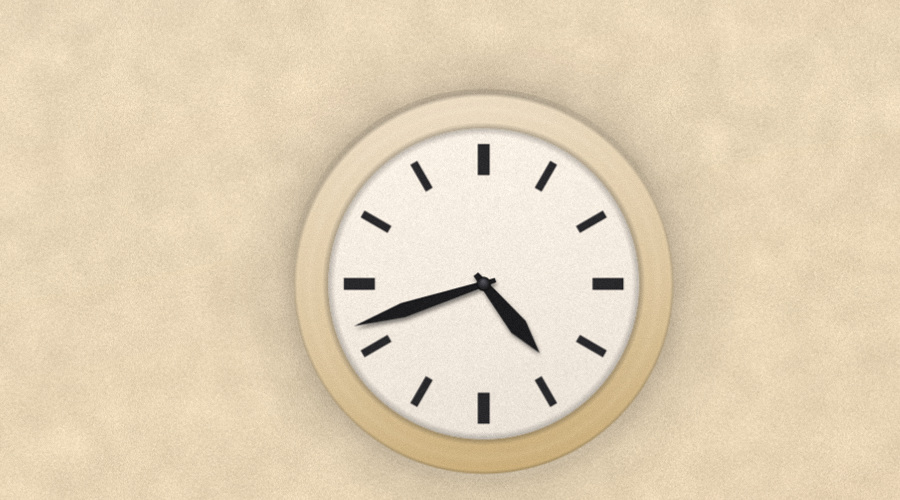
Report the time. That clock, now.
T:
4:42
